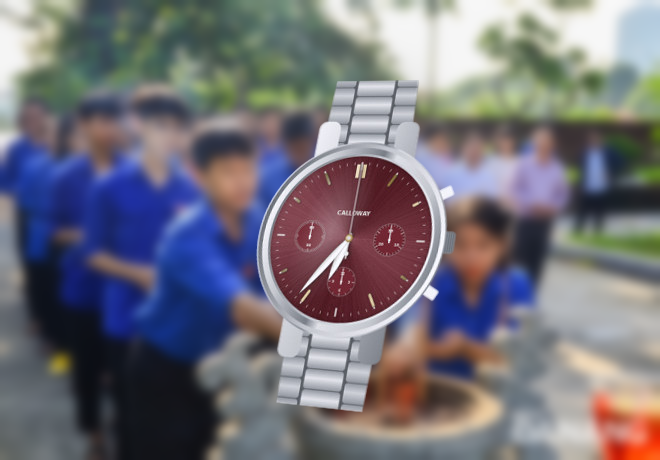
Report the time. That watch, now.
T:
6:36
